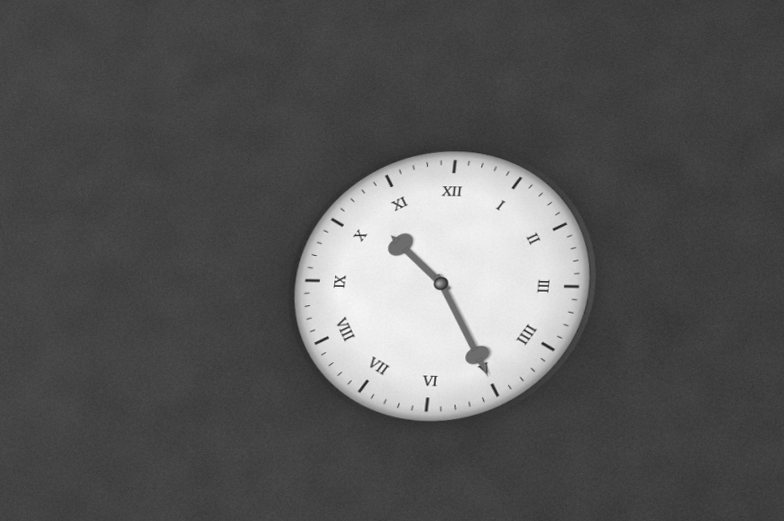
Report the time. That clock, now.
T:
10:25
